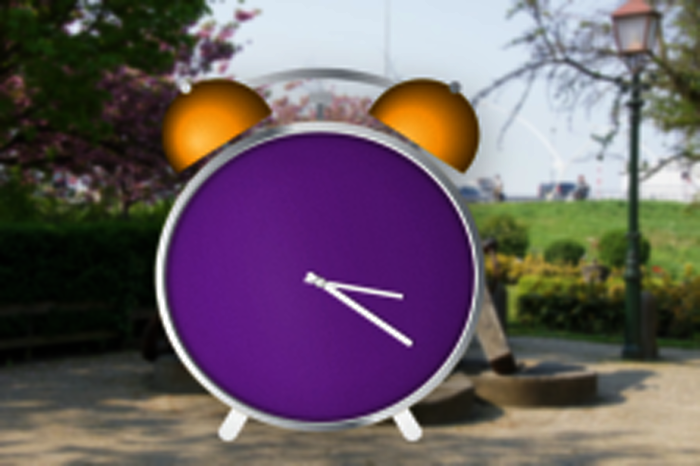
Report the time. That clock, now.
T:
3:21
